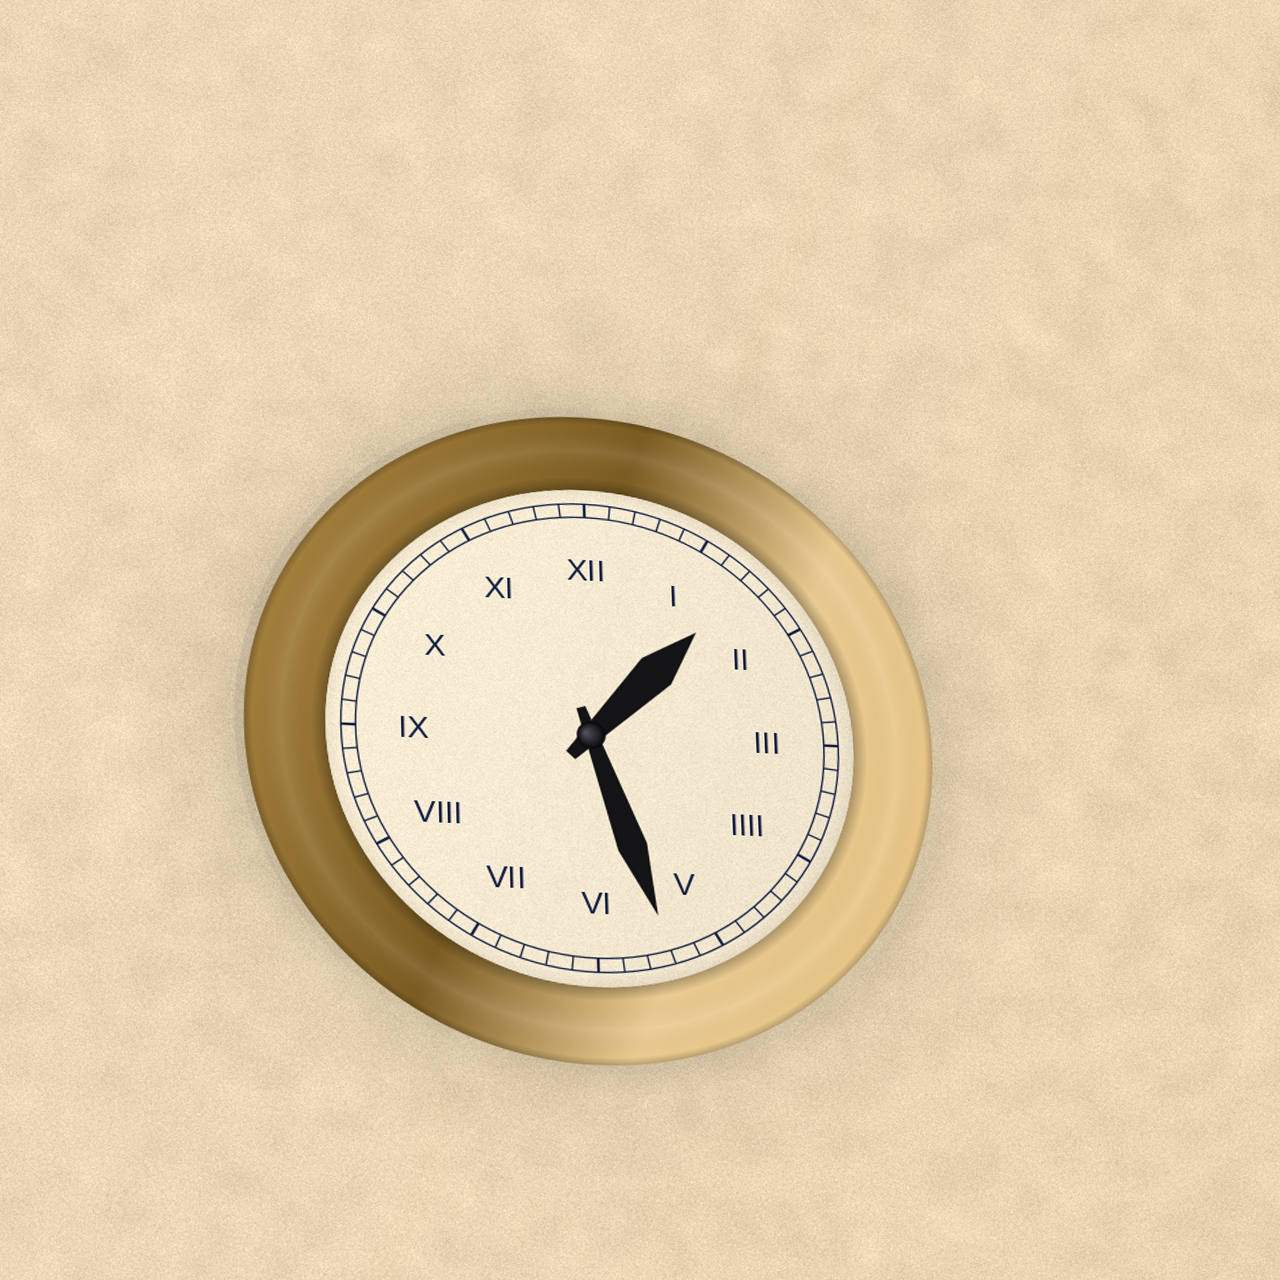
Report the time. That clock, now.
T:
1:27
